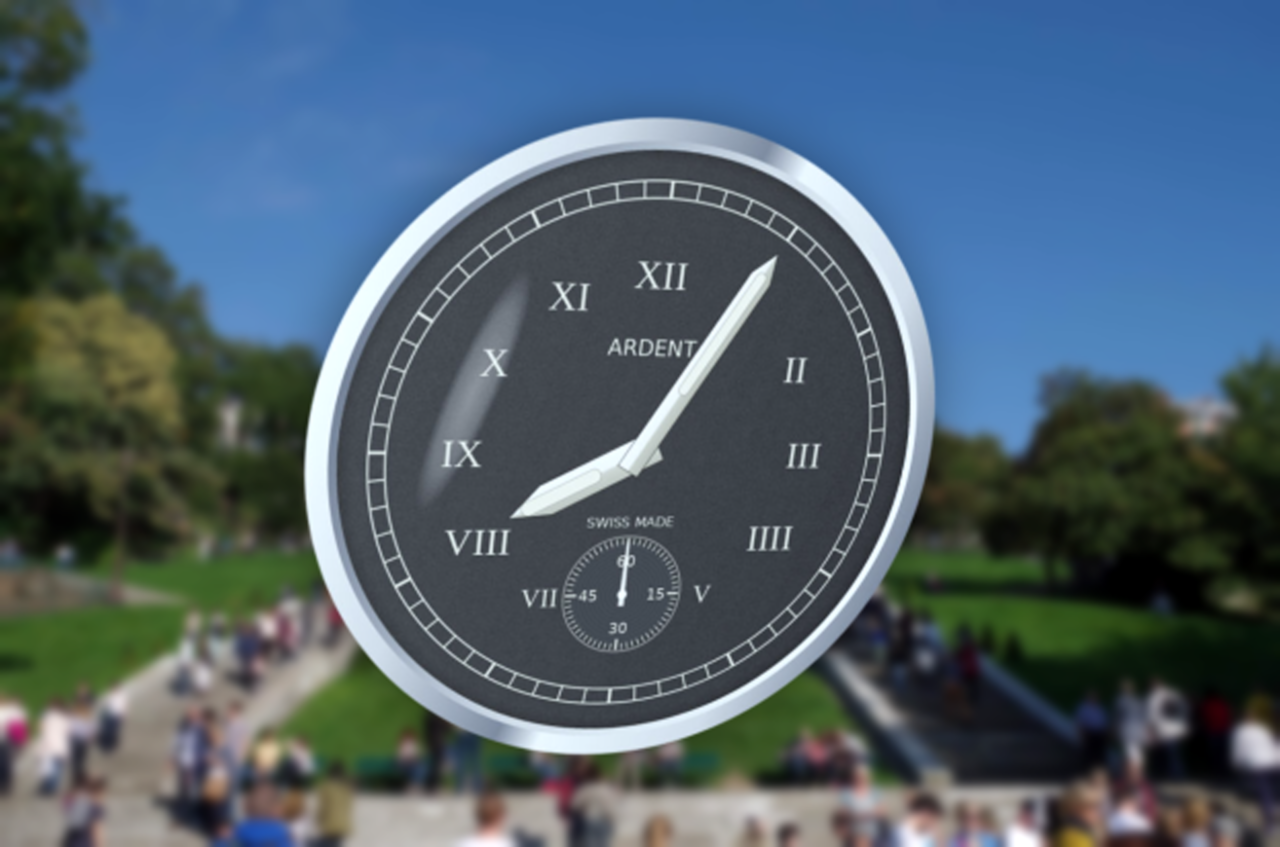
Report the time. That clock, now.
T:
8:05
